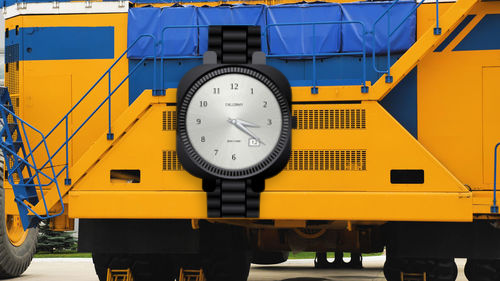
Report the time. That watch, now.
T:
3:21
